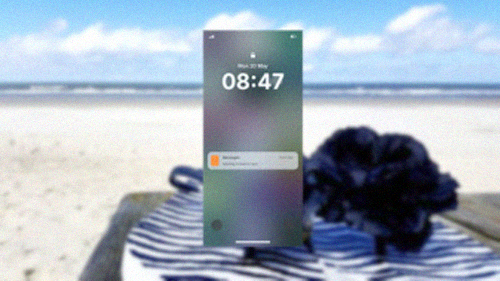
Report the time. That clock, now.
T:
8:47
